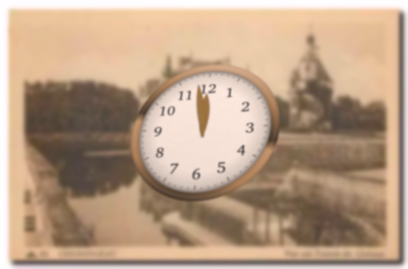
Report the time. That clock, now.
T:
11:58
